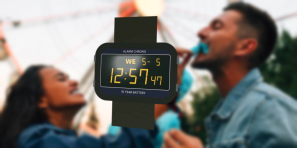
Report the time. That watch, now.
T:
12:57:47
